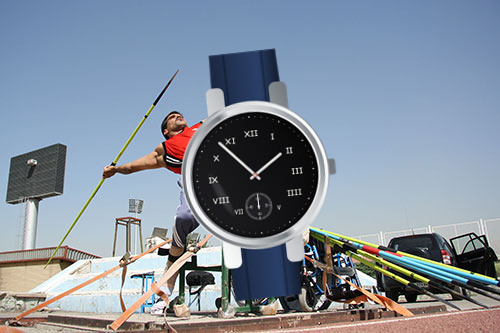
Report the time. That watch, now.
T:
1:53
